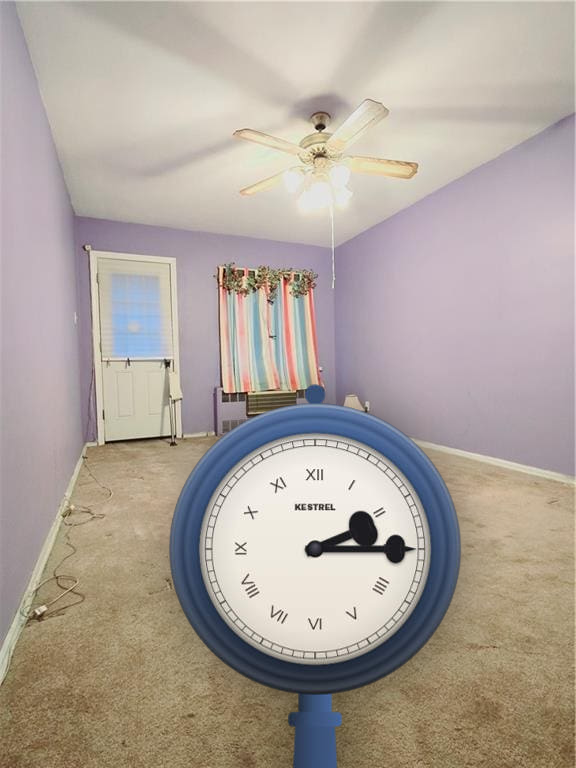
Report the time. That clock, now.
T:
2:15
